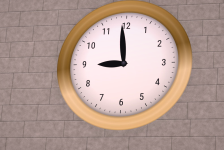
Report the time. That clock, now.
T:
8:59
